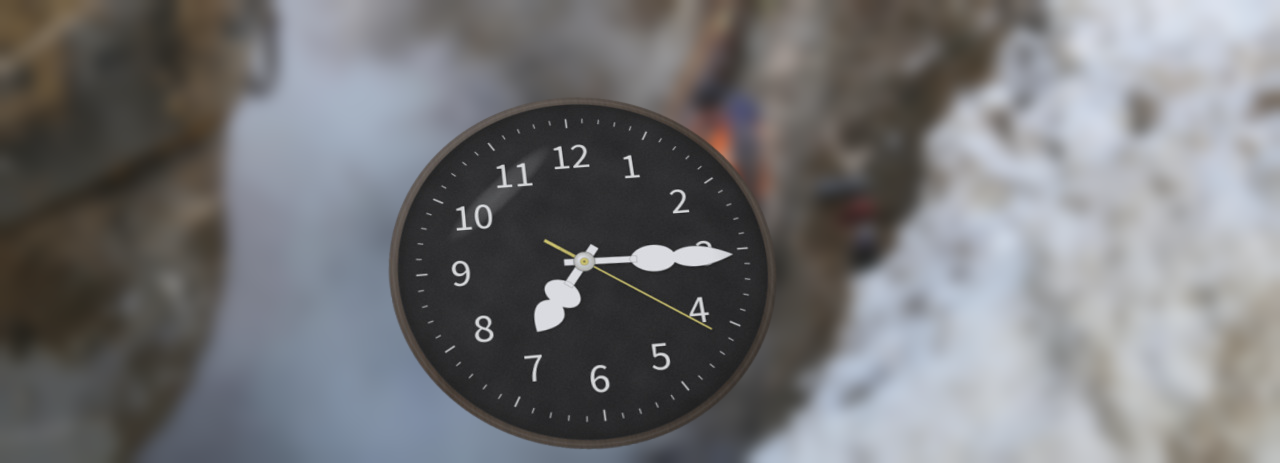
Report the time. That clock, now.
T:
7:15:21
